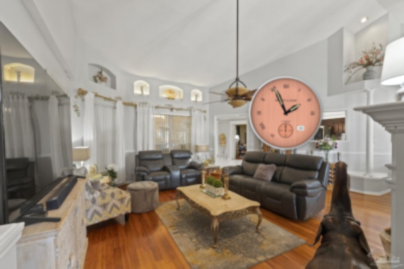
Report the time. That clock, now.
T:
1:56
